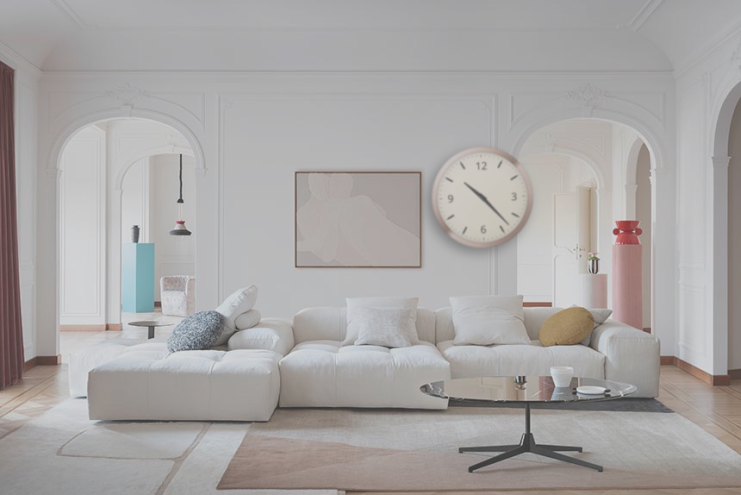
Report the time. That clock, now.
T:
10:23
